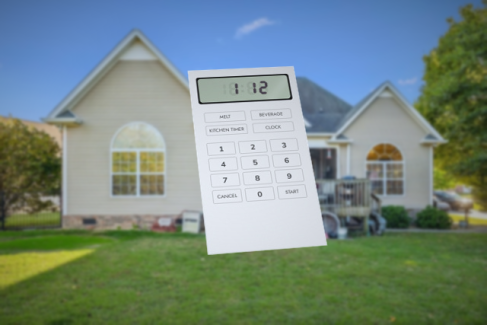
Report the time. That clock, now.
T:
1:12
